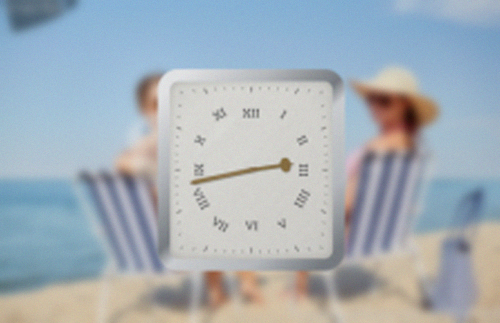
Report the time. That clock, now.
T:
2:43
